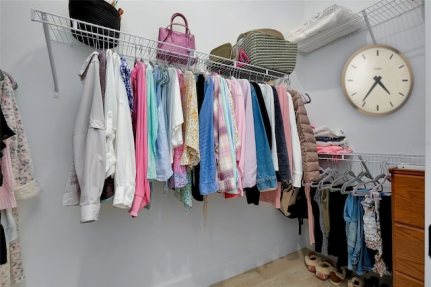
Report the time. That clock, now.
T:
4:36
